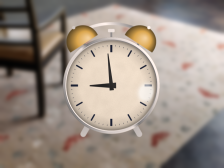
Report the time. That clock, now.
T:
8:59
